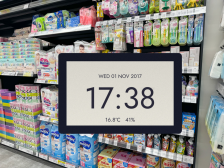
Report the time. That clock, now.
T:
17:38
